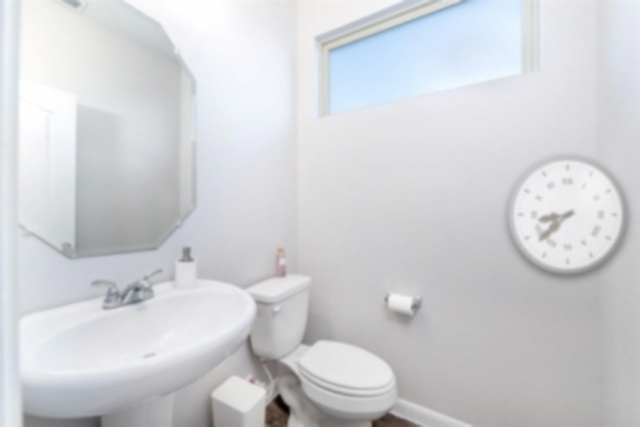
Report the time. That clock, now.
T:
8:38
